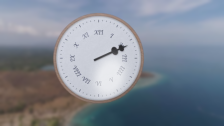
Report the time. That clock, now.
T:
2:11
